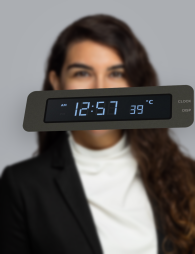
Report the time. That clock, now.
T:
12:57
